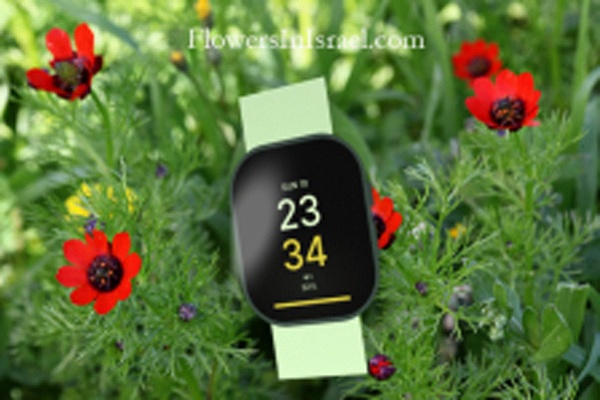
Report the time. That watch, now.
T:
23:34
